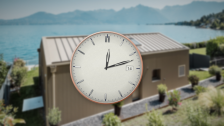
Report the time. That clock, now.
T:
12:12
